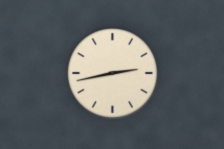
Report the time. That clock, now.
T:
2:43
